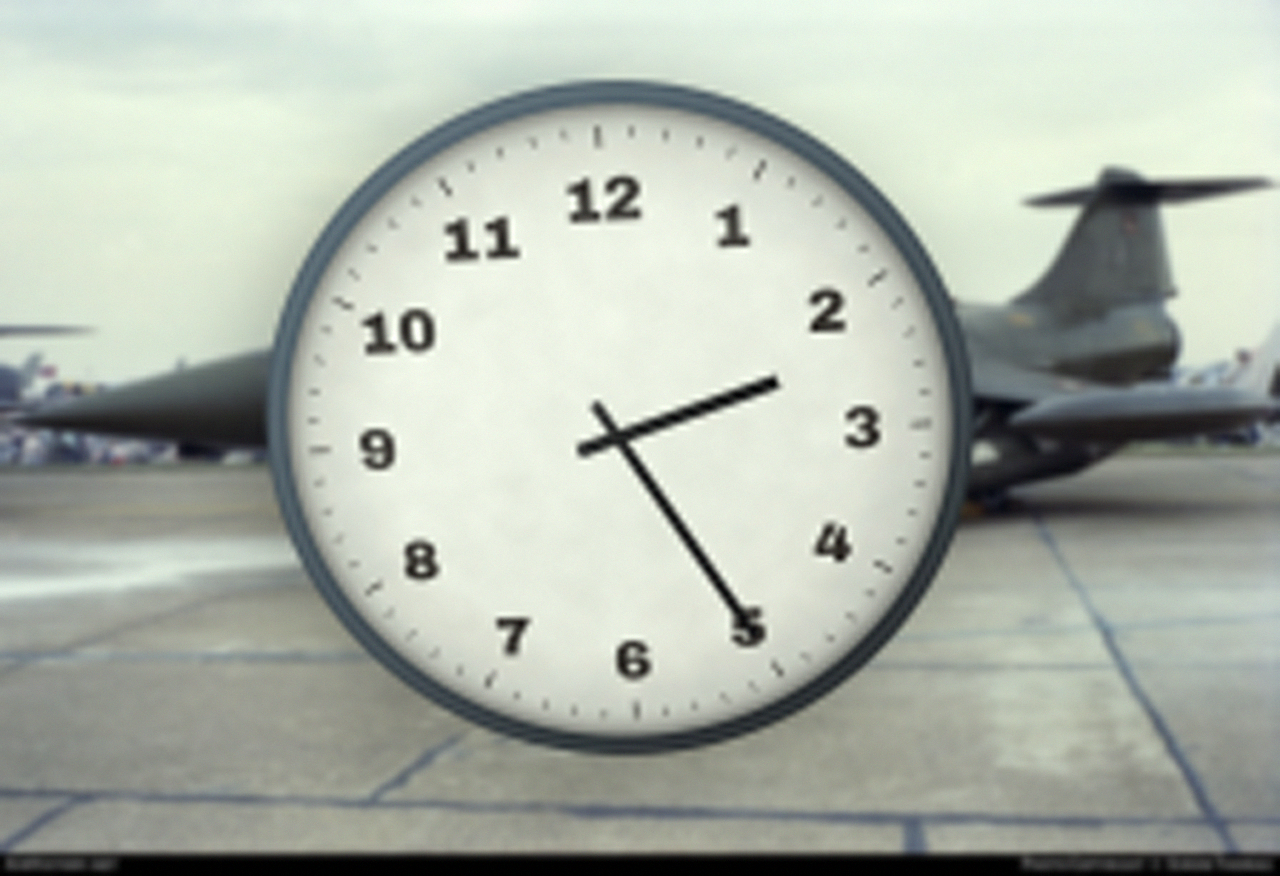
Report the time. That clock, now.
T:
2:25
